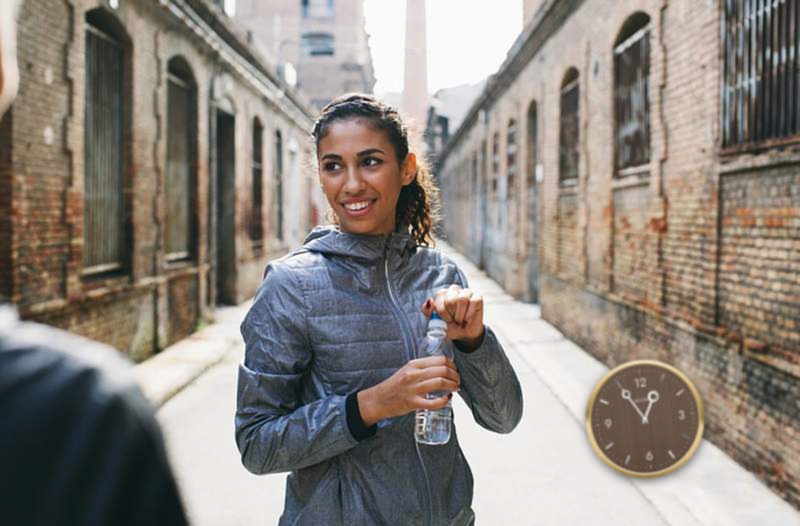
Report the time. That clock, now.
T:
12:55
